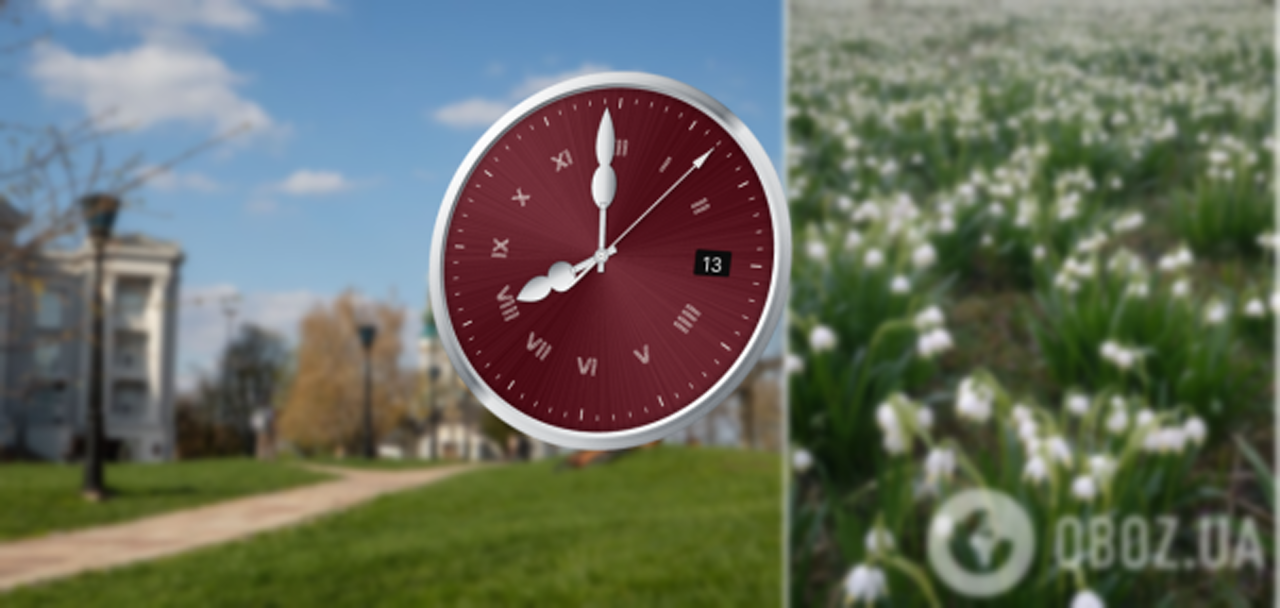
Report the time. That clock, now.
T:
7:59:07
